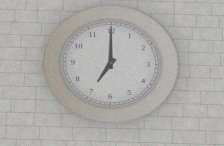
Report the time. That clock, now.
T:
7:00
